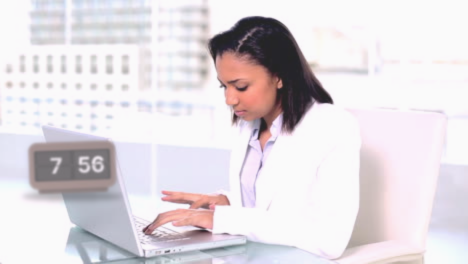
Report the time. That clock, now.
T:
7:56
